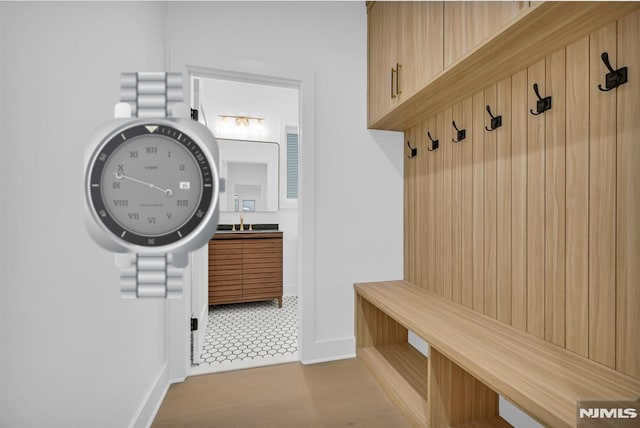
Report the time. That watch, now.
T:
3:48
